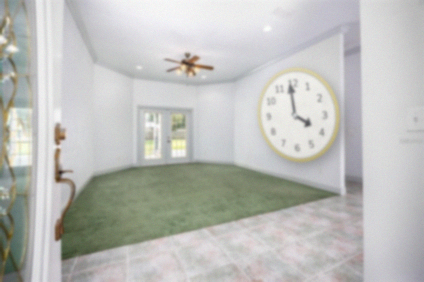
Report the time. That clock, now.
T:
3:59
